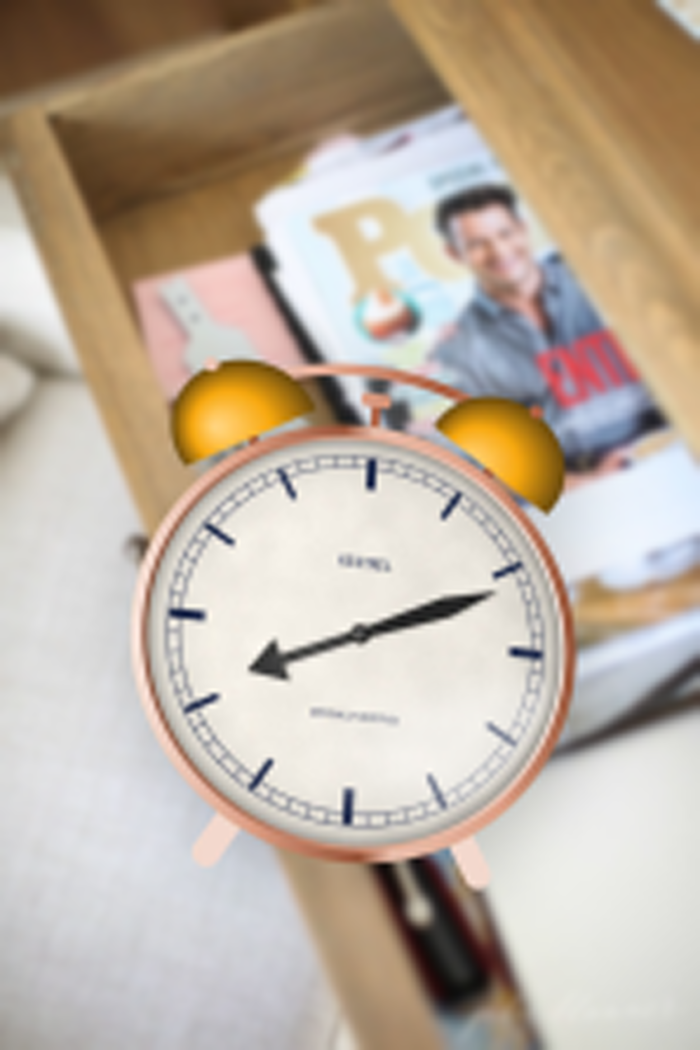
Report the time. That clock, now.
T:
8:11
